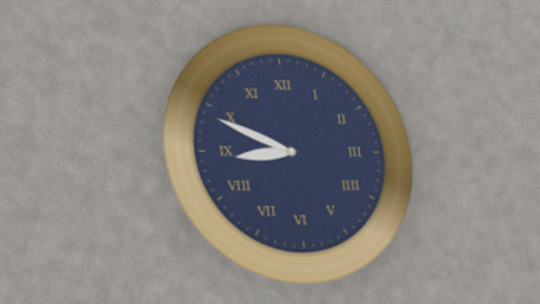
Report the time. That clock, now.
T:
8:49
